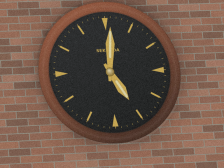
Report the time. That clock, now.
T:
5:01
